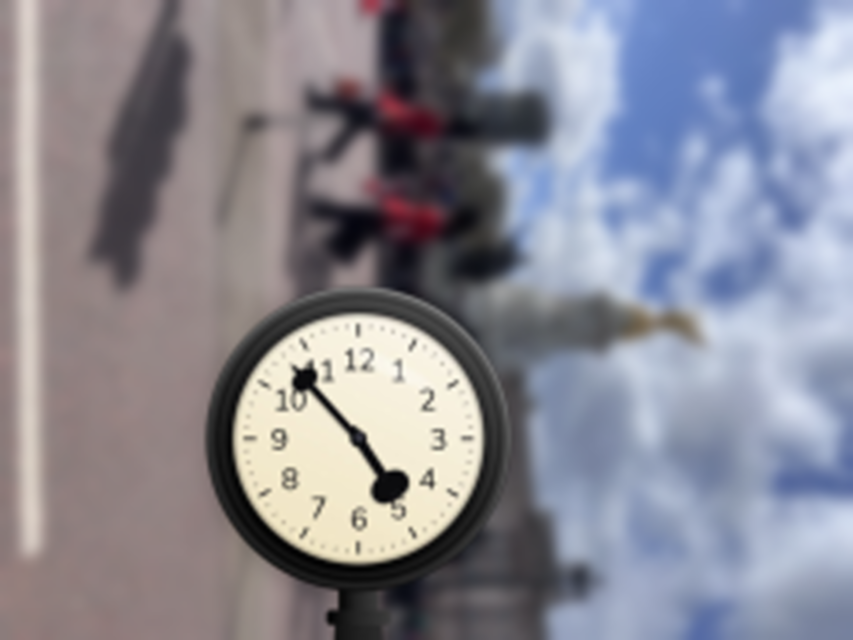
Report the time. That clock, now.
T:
4:53
